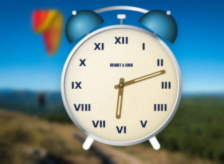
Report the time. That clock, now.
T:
6:12
